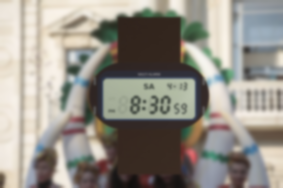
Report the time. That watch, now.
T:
8:30
